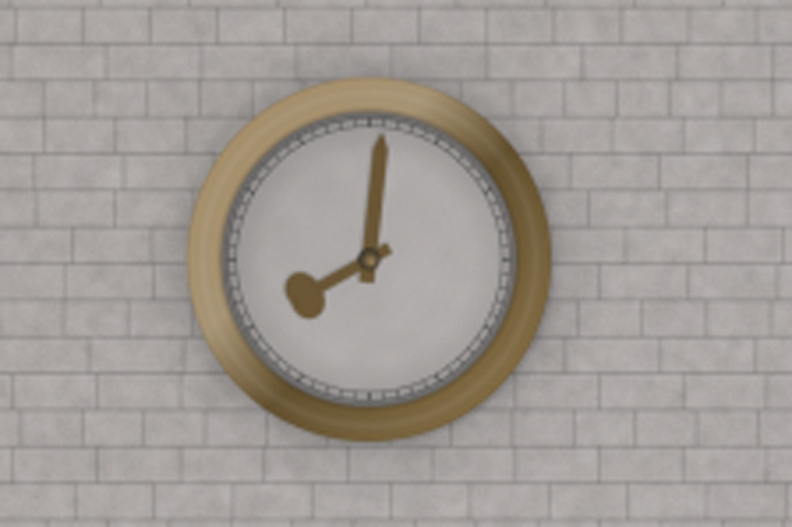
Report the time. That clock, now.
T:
8:01
